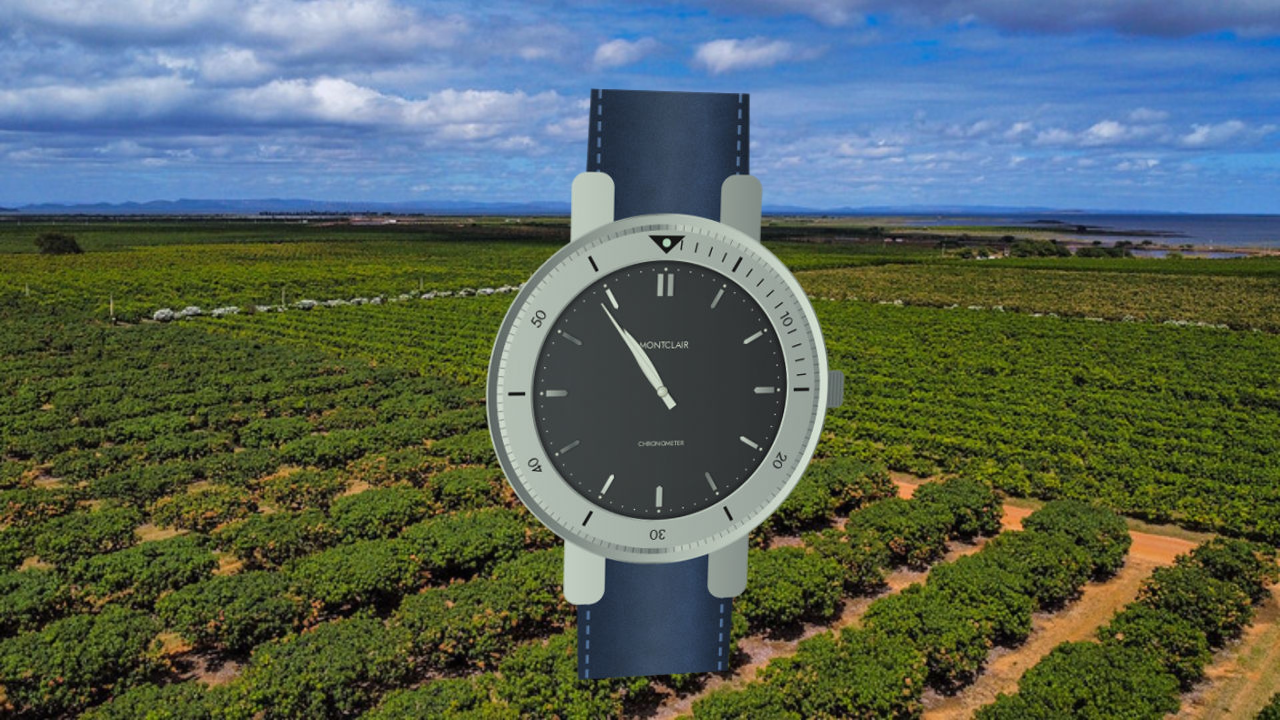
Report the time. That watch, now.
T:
10:54
